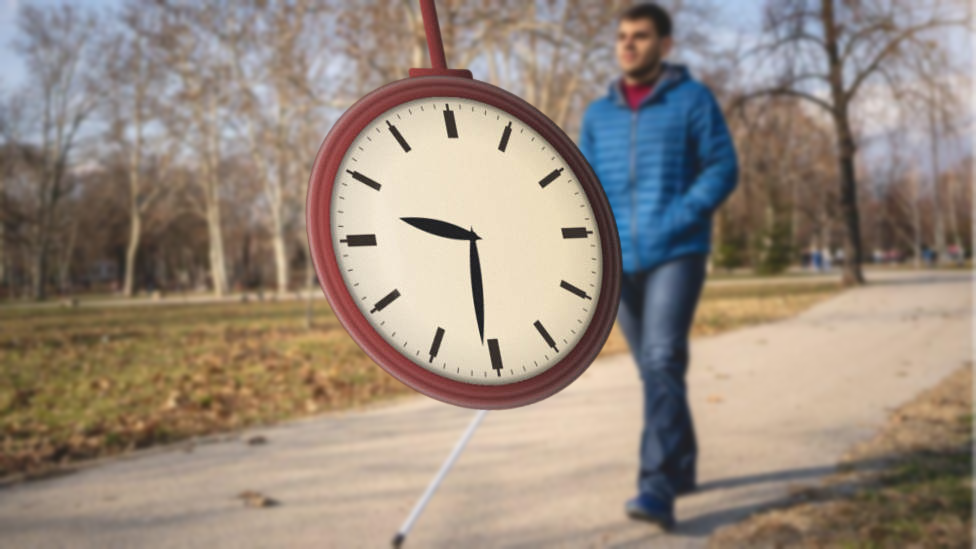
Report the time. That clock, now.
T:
9:31
